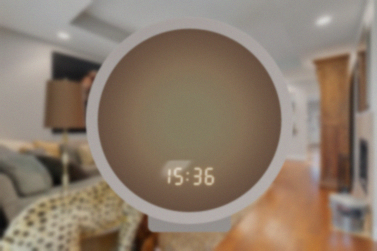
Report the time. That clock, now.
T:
15:36
